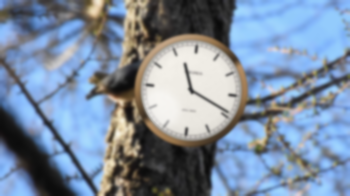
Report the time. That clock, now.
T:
11:19
